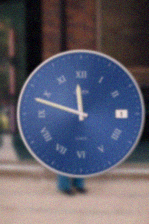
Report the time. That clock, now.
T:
11:48
